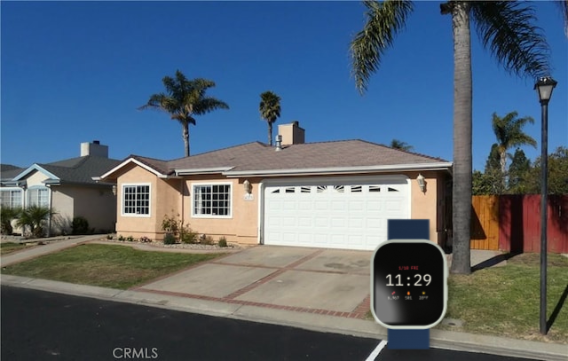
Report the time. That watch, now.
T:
11:29
